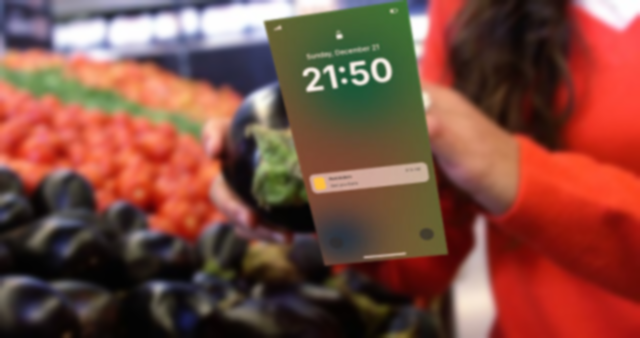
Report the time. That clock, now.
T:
21:50
